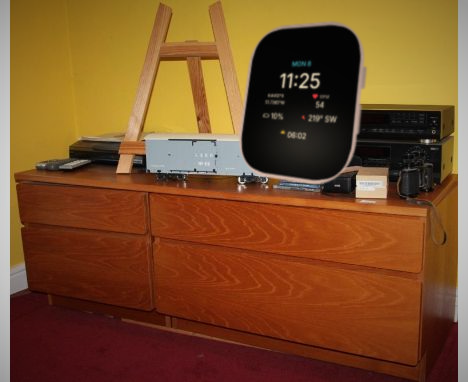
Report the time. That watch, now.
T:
11:25
